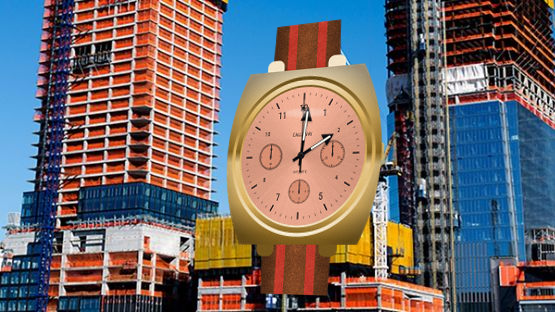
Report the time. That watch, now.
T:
2:01
